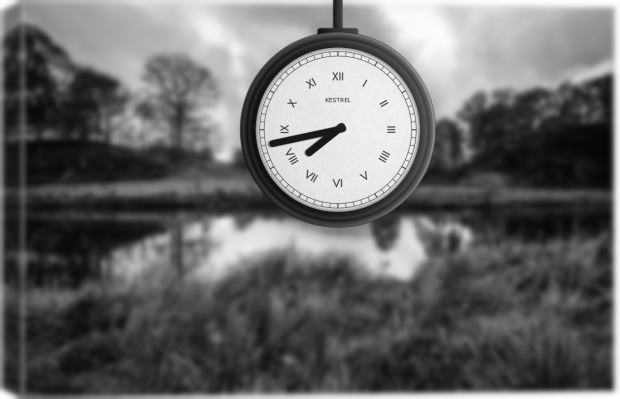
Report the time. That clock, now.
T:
7:43
